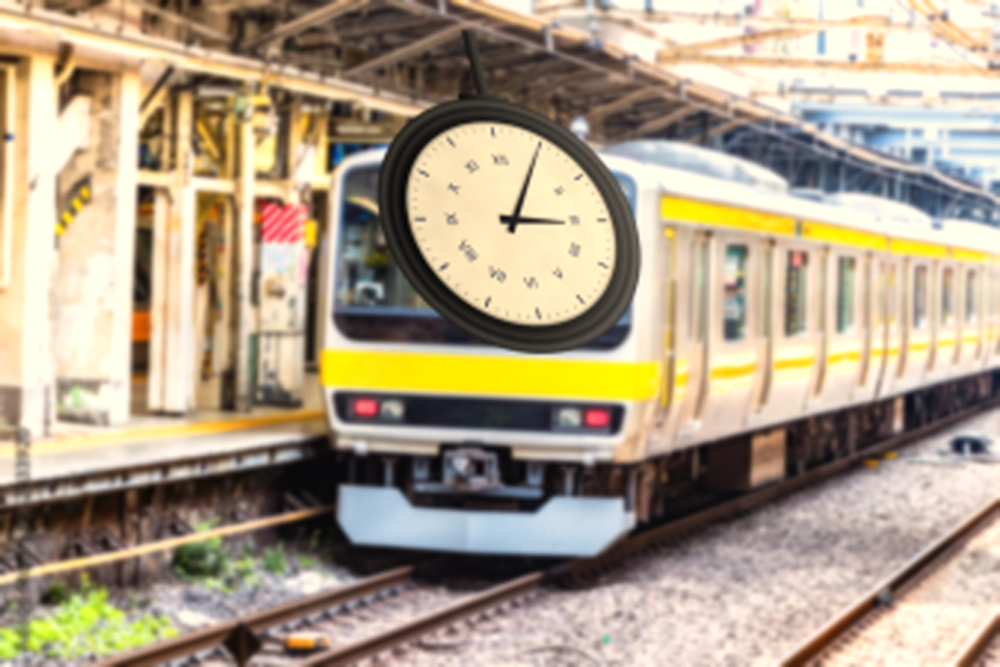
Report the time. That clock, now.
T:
3:05
